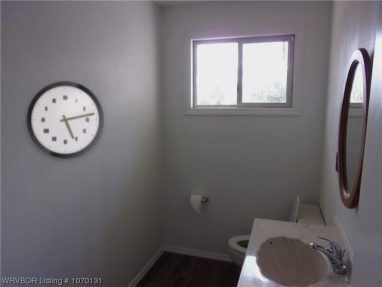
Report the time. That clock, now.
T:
5:13
